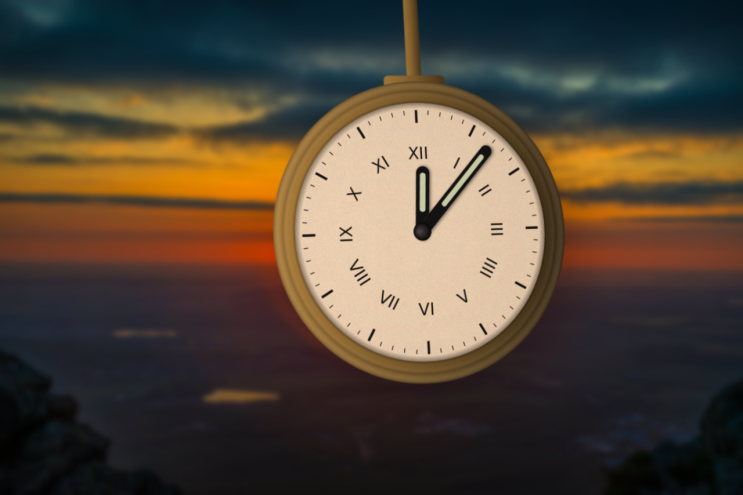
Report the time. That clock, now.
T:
12:07
